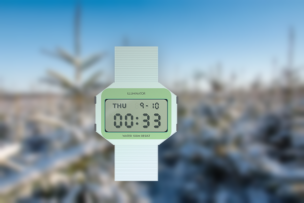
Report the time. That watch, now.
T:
0:33
